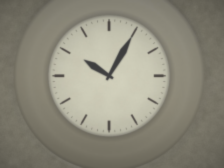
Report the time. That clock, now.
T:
10:05
